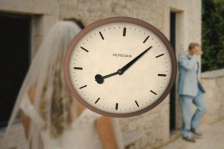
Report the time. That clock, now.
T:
8:07
